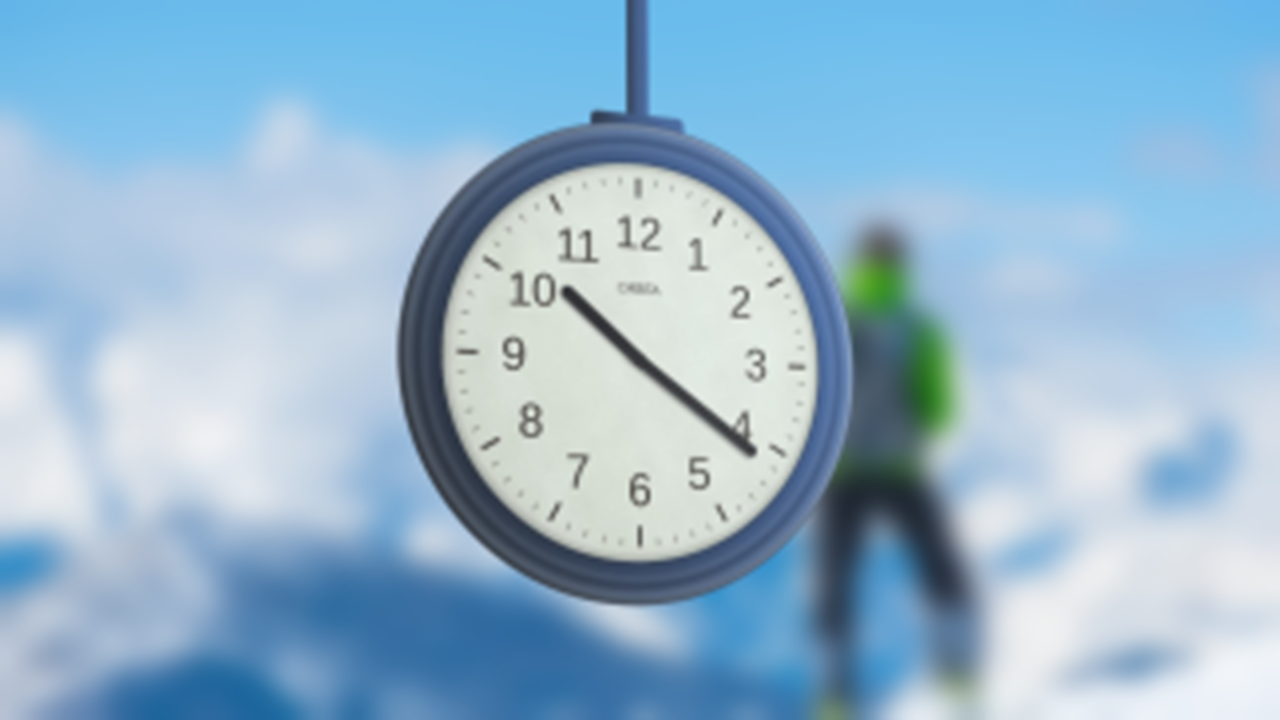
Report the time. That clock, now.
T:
10:21
